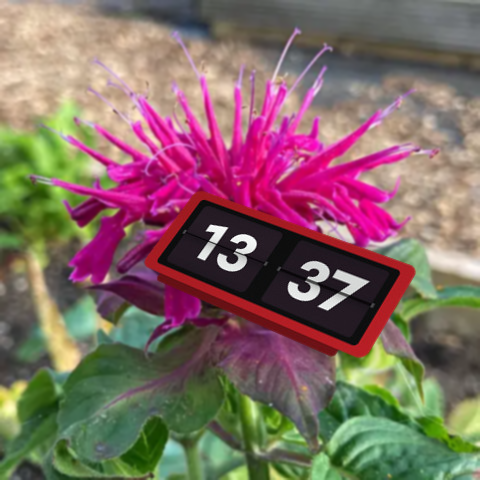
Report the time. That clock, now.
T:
13:37
